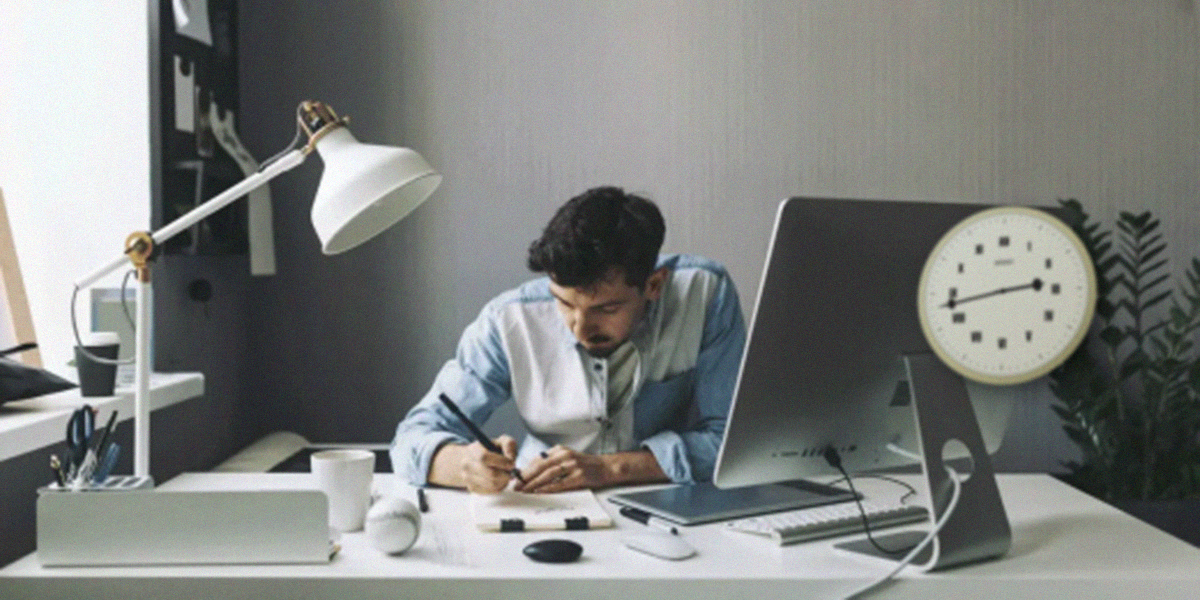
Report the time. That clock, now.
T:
2:43
